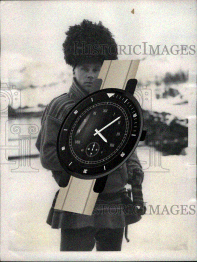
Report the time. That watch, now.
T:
4:08
